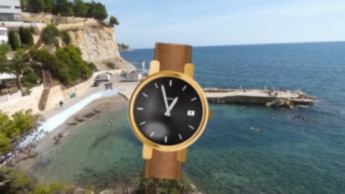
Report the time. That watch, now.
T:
12:57
